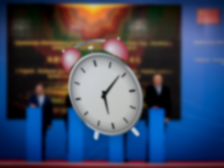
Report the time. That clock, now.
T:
6:09
